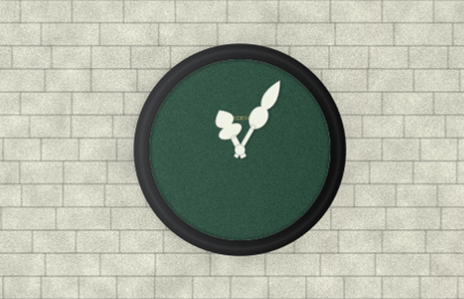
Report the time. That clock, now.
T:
11:05
